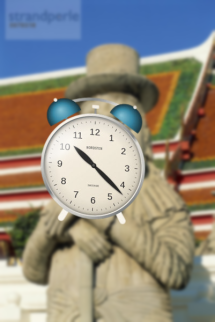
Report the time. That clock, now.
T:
10:22
